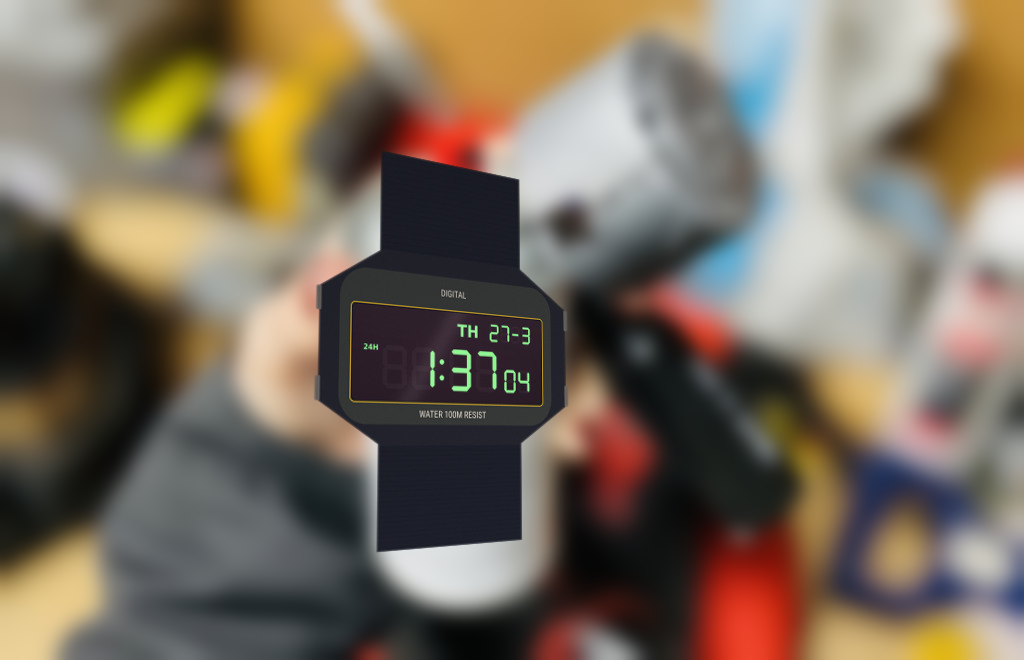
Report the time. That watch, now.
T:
1:37:04
